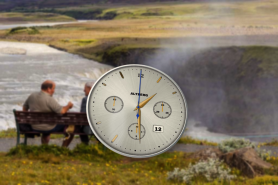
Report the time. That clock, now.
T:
1:29
